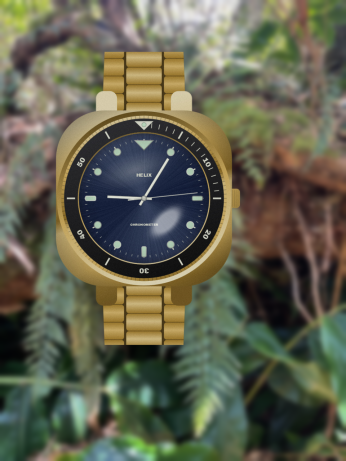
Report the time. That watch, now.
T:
9:05:14
